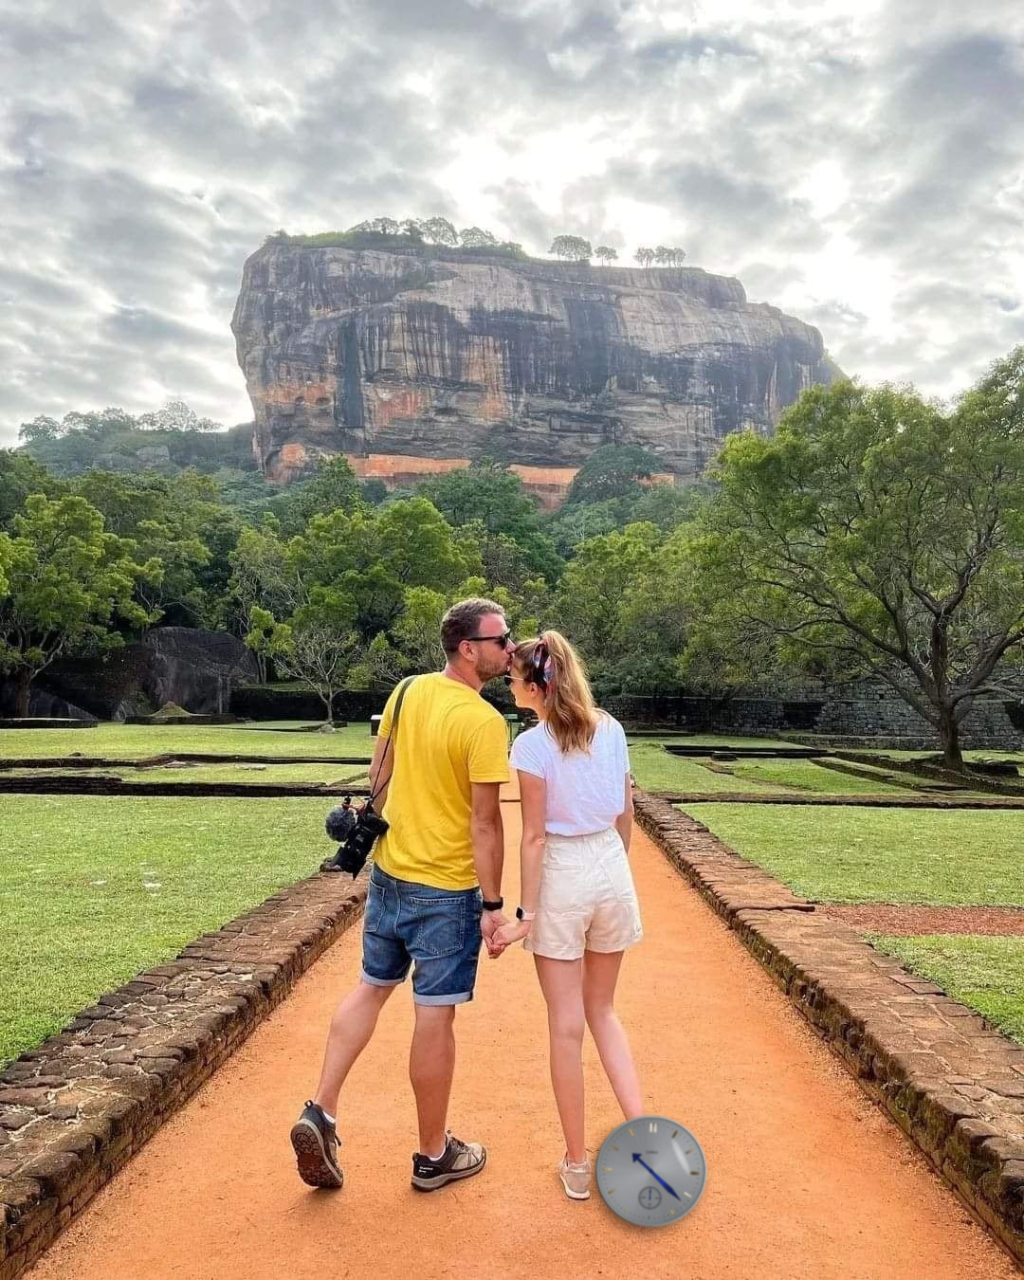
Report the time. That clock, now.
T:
10:22
